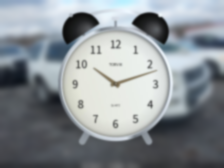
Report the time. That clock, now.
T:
10:12
